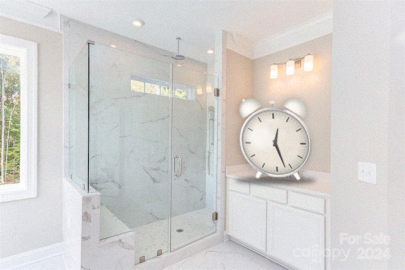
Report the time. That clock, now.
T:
12:27
